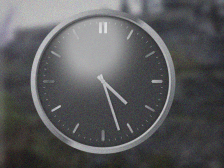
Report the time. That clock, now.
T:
4:27
